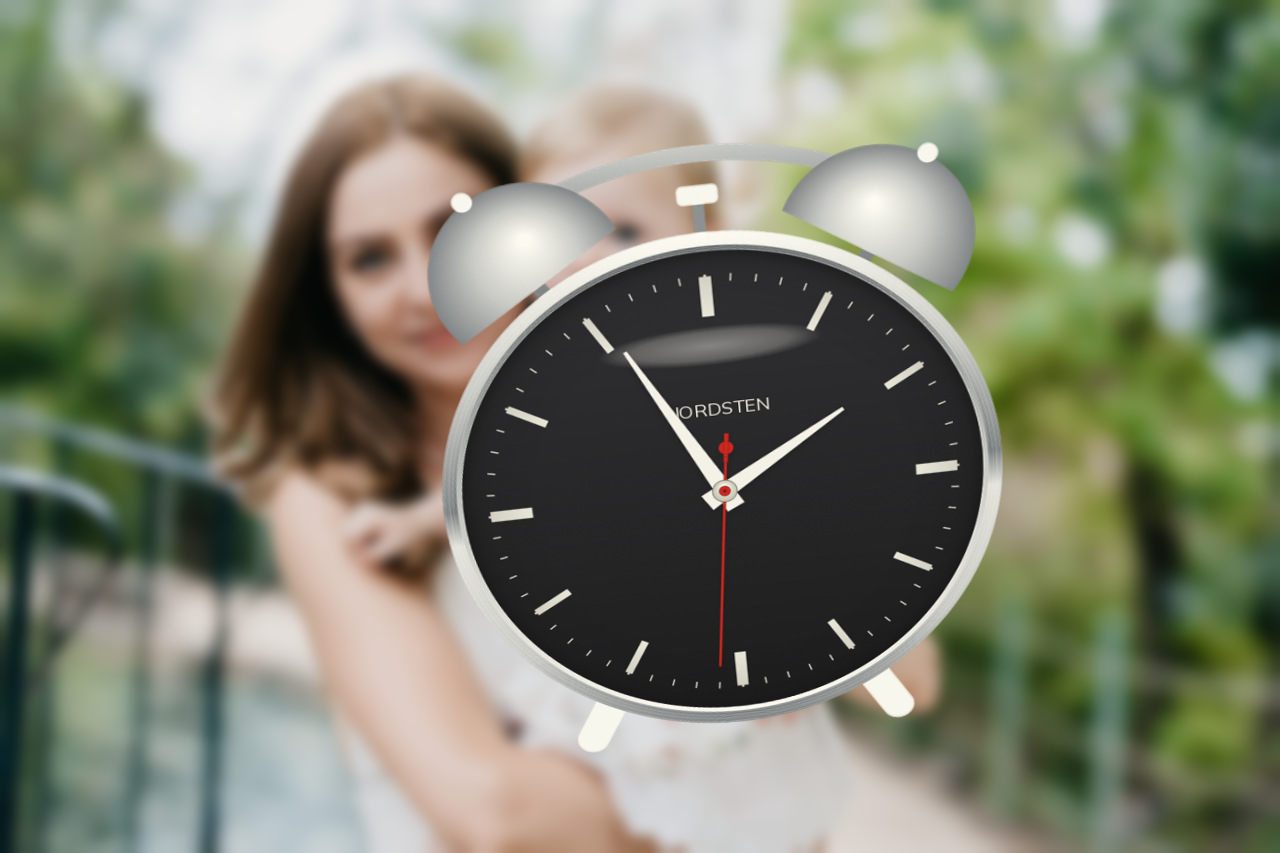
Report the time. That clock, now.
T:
1:55:31
